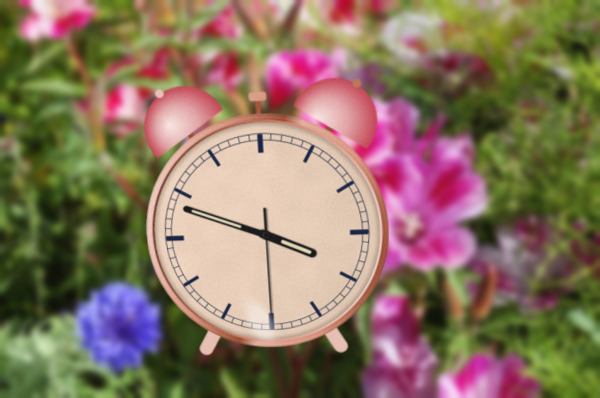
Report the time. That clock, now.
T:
3:48:30
